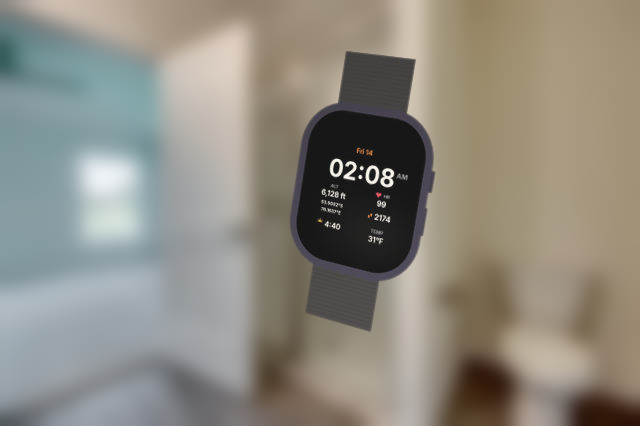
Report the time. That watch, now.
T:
2:08
